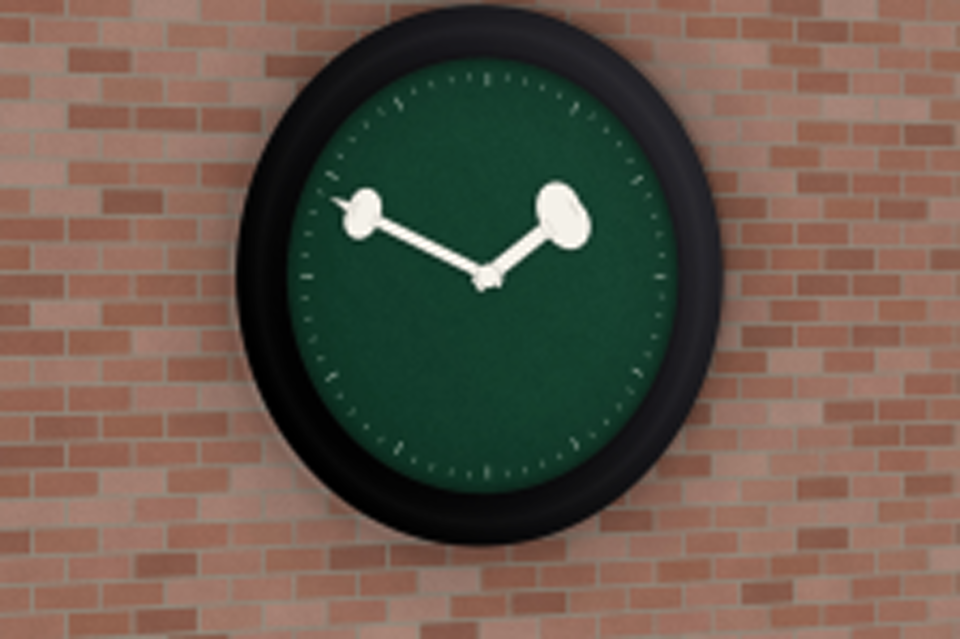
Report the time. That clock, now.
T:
1:49
